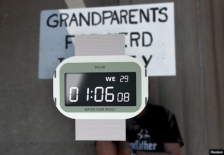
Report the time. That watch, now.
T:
1:06:08
